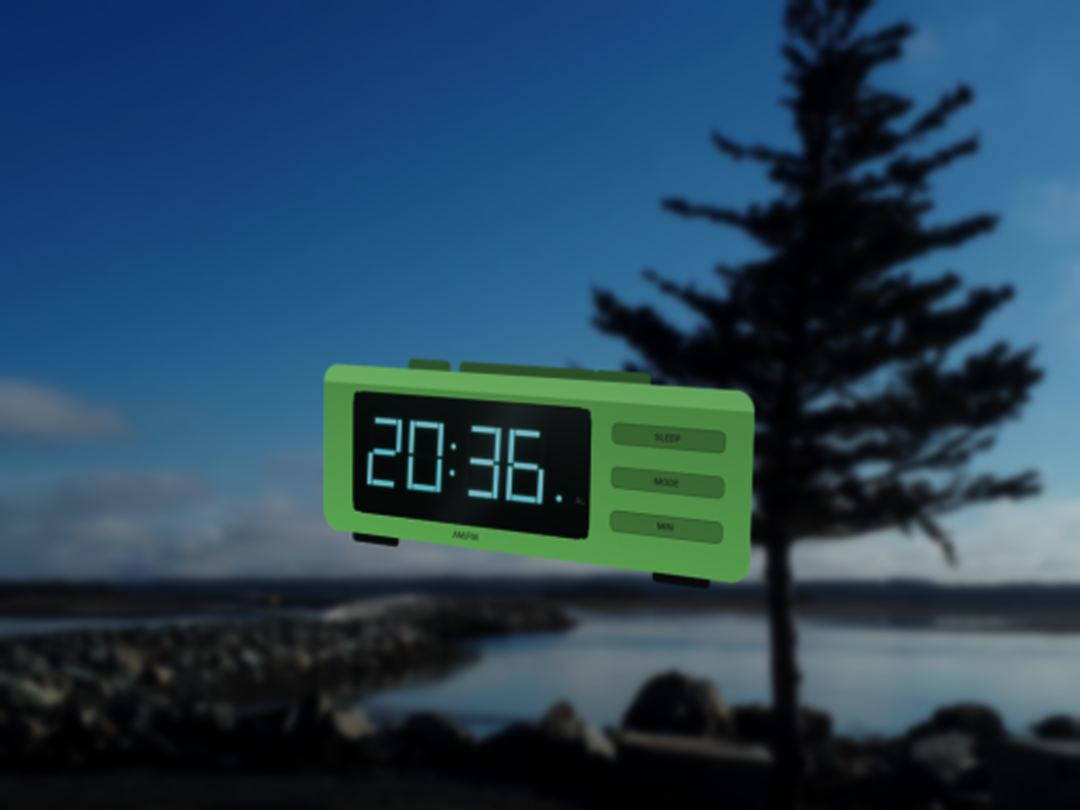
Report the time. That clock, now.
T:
20:36
